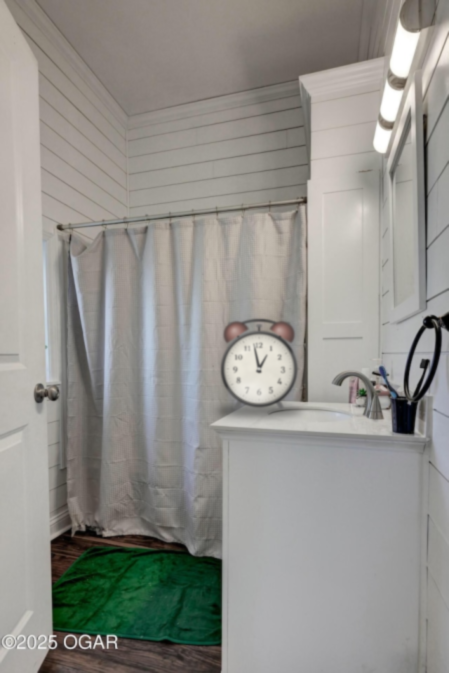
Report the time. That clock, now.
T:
12:58
